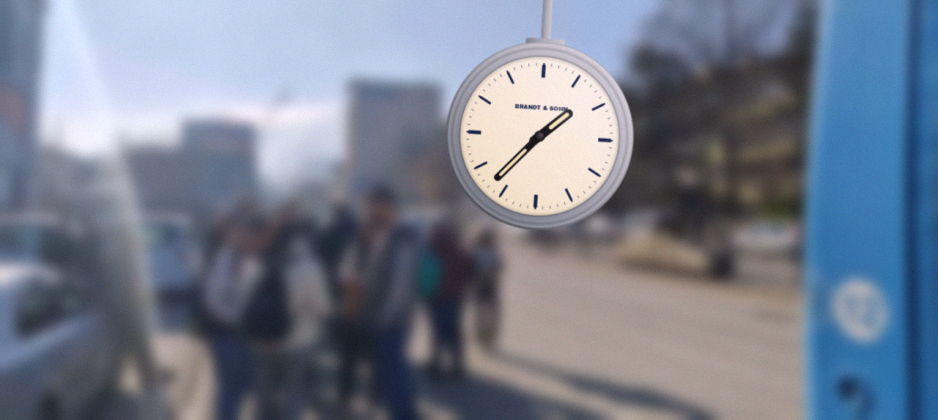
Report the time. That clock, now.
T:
1:37
